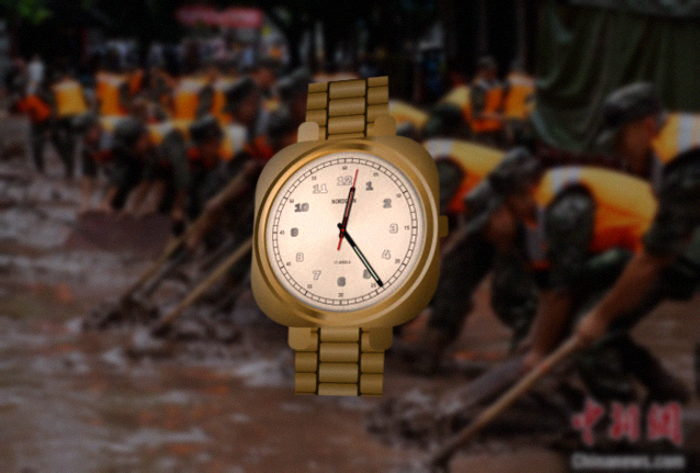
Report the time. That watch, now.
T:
12:24:02
